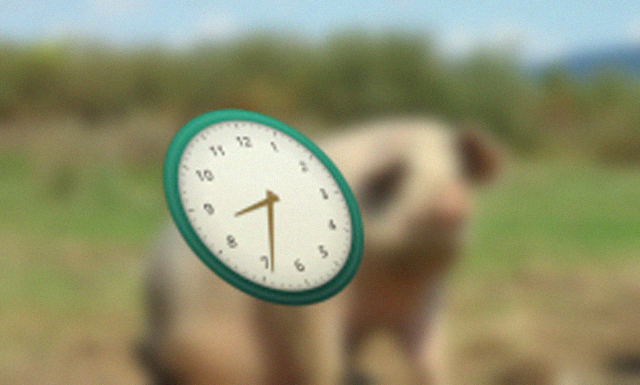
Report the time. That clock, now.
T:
8:34
